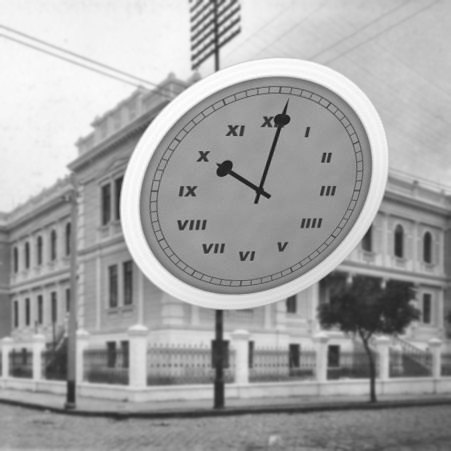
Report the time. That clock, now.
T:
10:01
